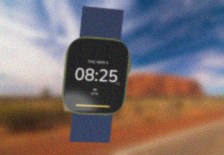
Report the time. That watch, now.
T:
8:25
